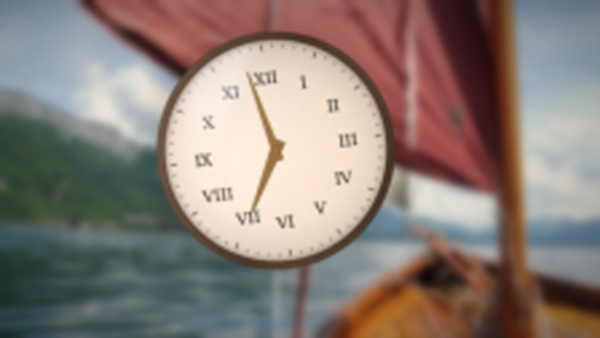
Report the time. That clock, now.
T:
6:58
